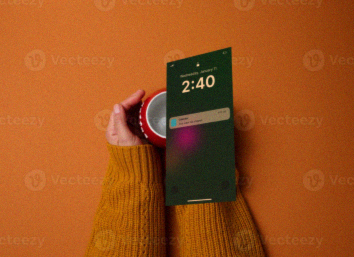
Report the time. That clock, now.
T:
2:40
